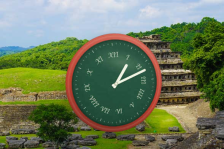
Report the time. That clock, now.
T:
1:12
